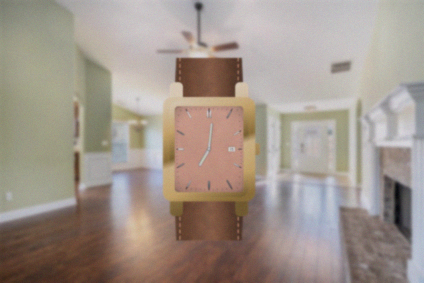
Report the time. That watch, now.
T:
7:01
